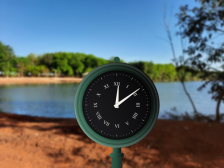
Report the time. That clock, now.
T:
12:09
